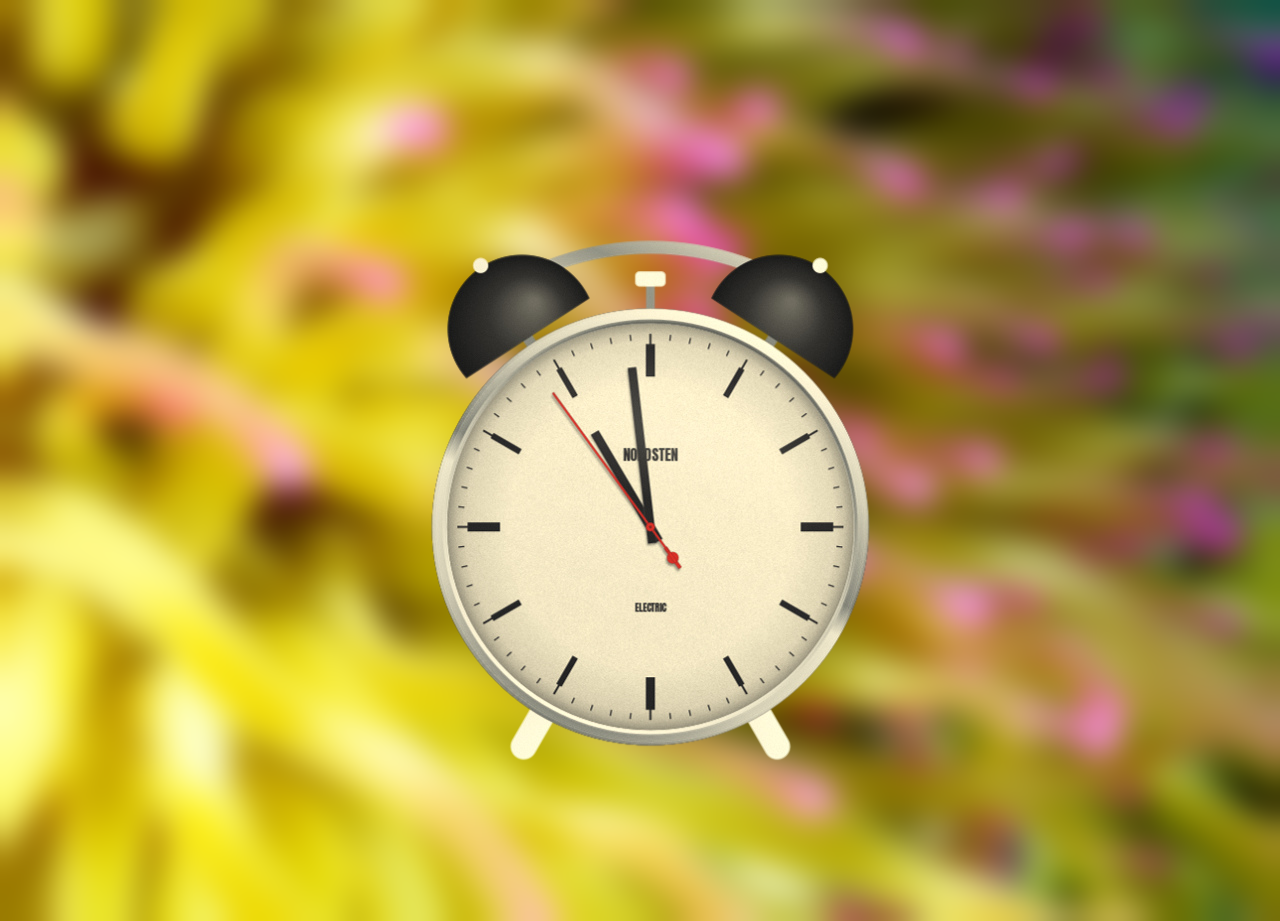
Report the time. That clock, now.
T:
10:58:54
